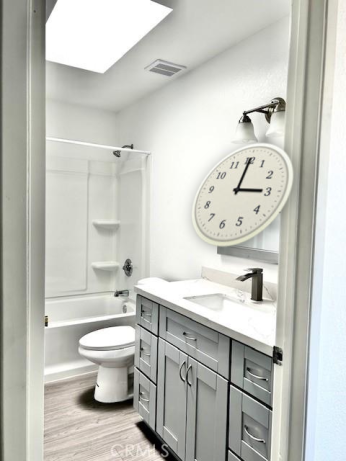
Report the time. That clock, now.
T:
3:00
